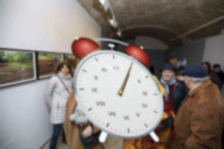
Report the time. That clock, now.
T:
1:05
